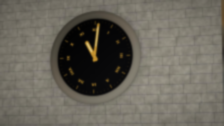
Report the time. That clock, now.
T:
11:01
